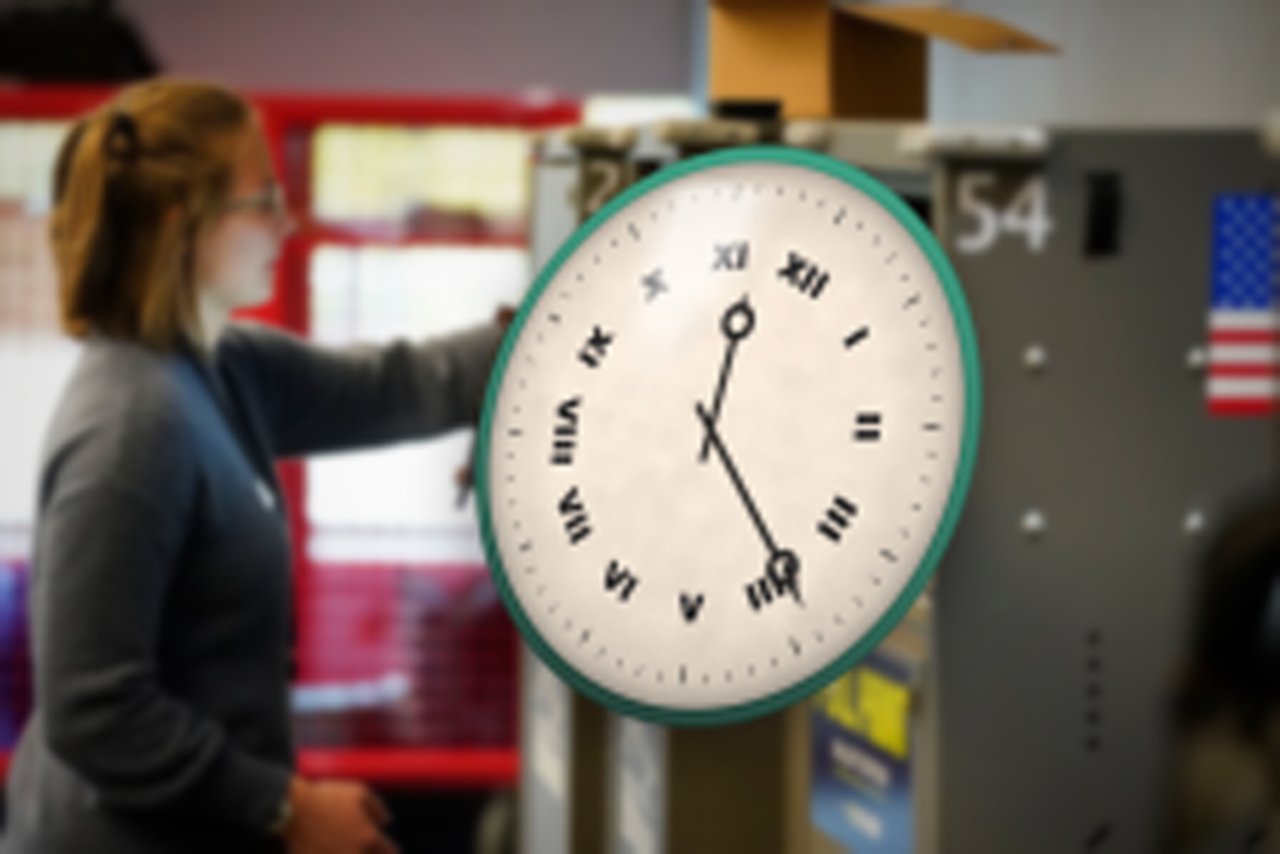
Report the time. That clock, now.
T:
11:19
